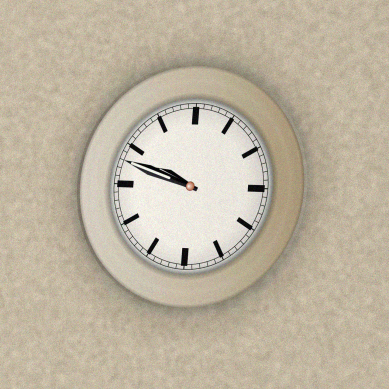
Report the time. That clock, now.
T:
9:48
